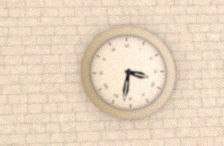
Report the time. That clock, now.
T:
3:32
